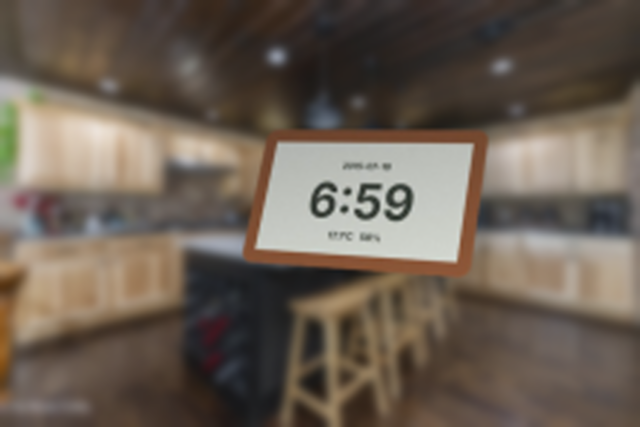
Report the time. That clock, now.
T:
6:59
